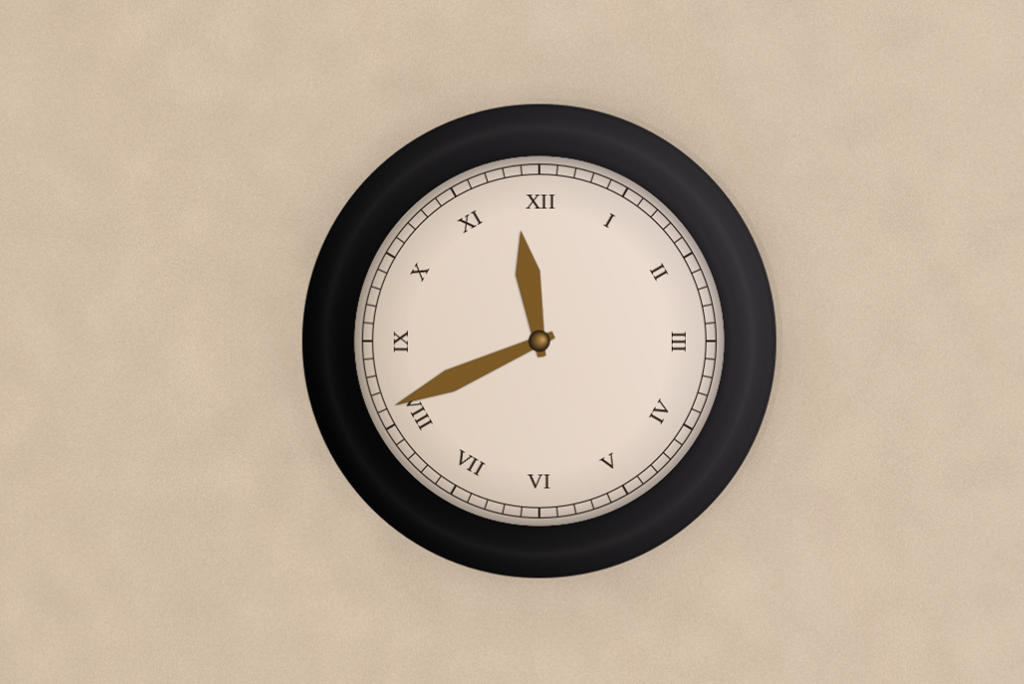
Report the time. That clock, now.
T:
11:41
